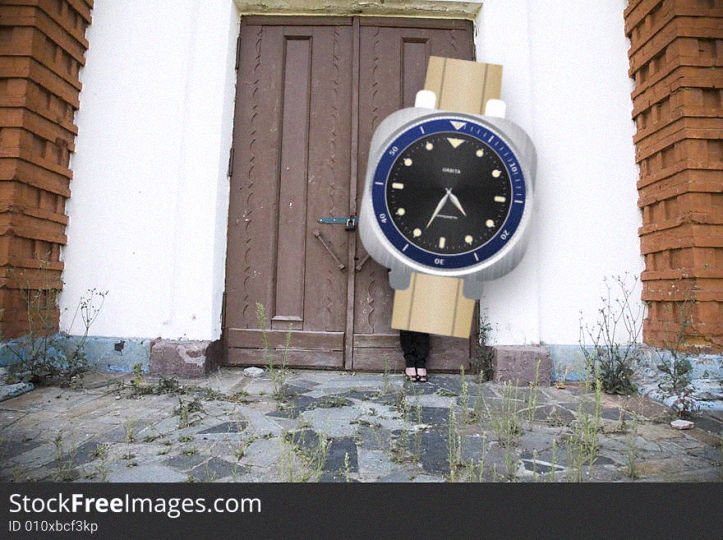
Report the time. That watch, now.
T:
4:34
